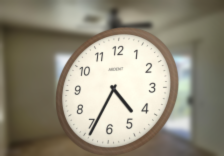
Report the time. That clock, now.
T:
4:34
